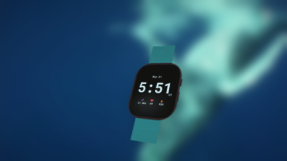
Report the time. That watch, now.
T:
5:51
